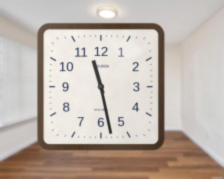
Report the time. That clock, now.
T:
11:28
